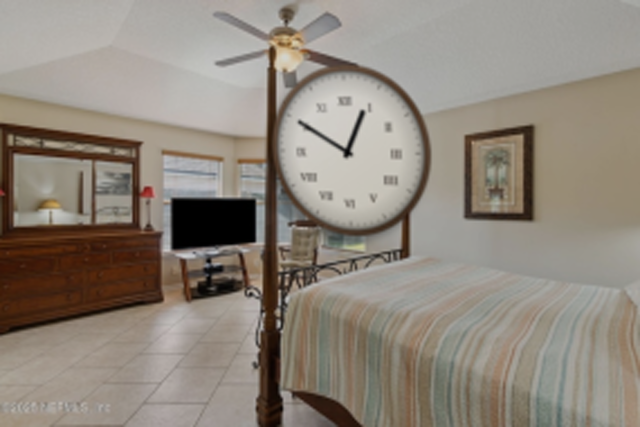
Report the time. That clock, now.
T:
12:50
